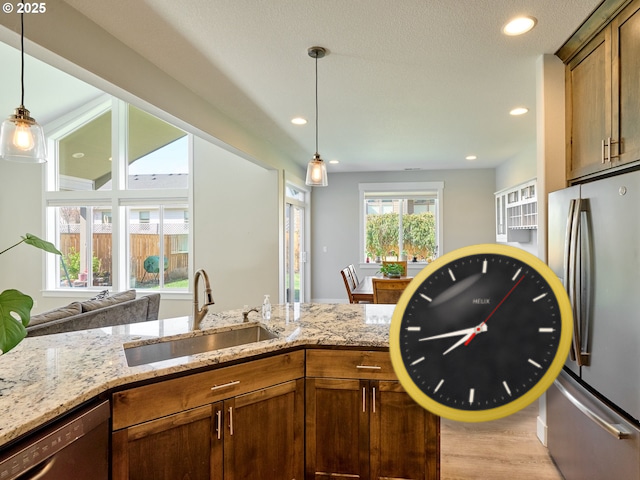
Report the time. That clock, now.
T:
7:43:06
